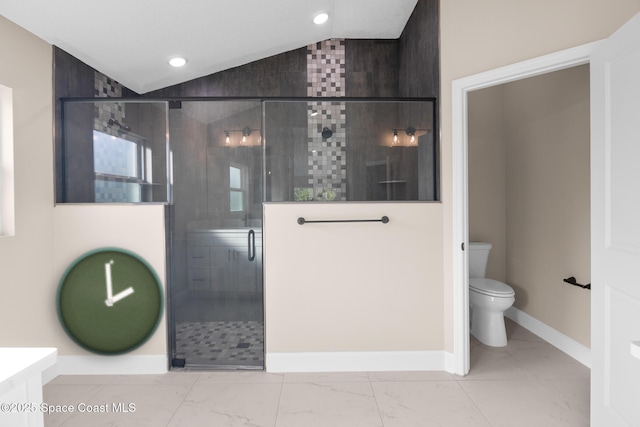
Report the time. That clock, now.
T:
1:59
